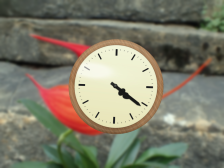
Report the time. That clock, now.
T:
4:21
